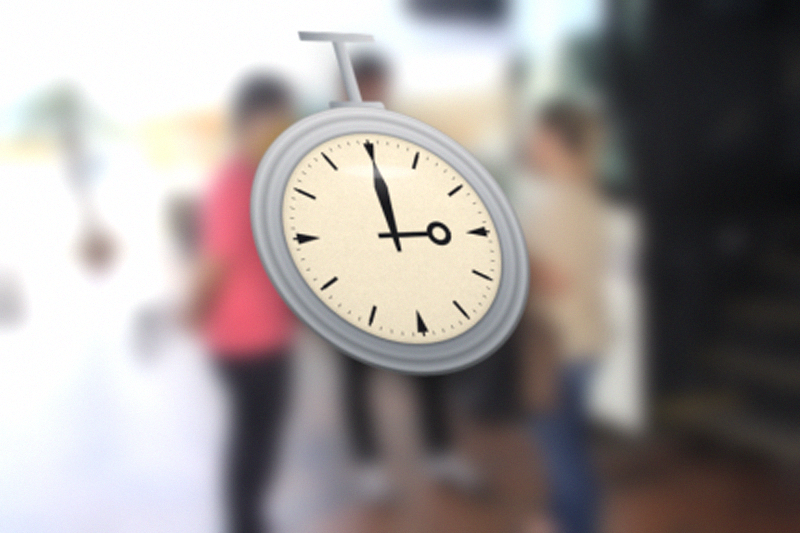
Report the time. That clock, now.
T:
3:00
